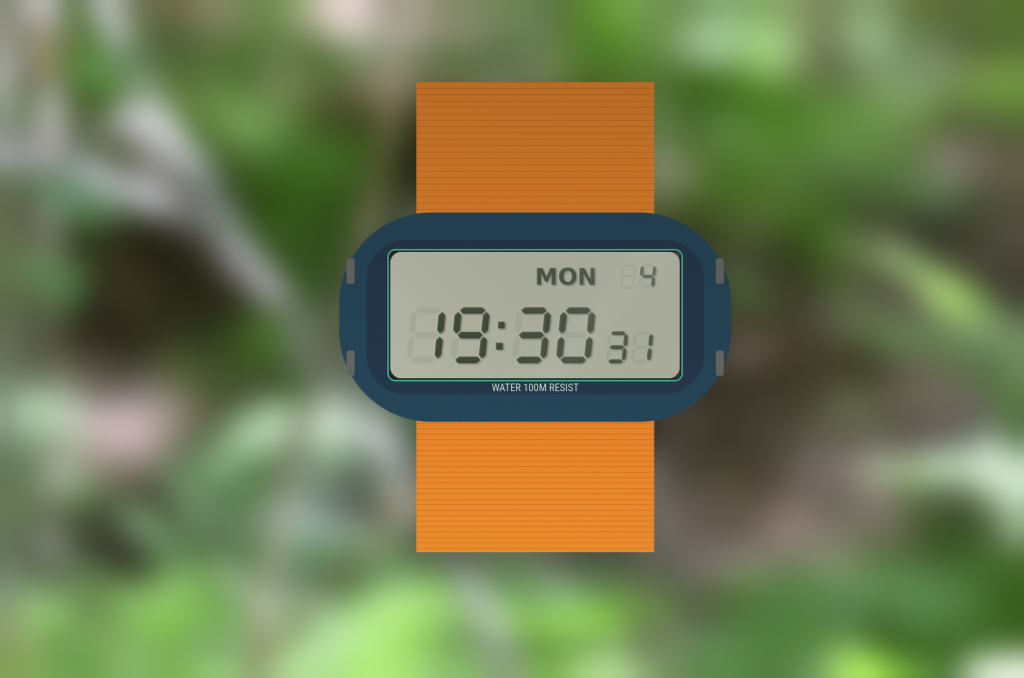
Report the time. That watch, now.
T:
19:30:31
